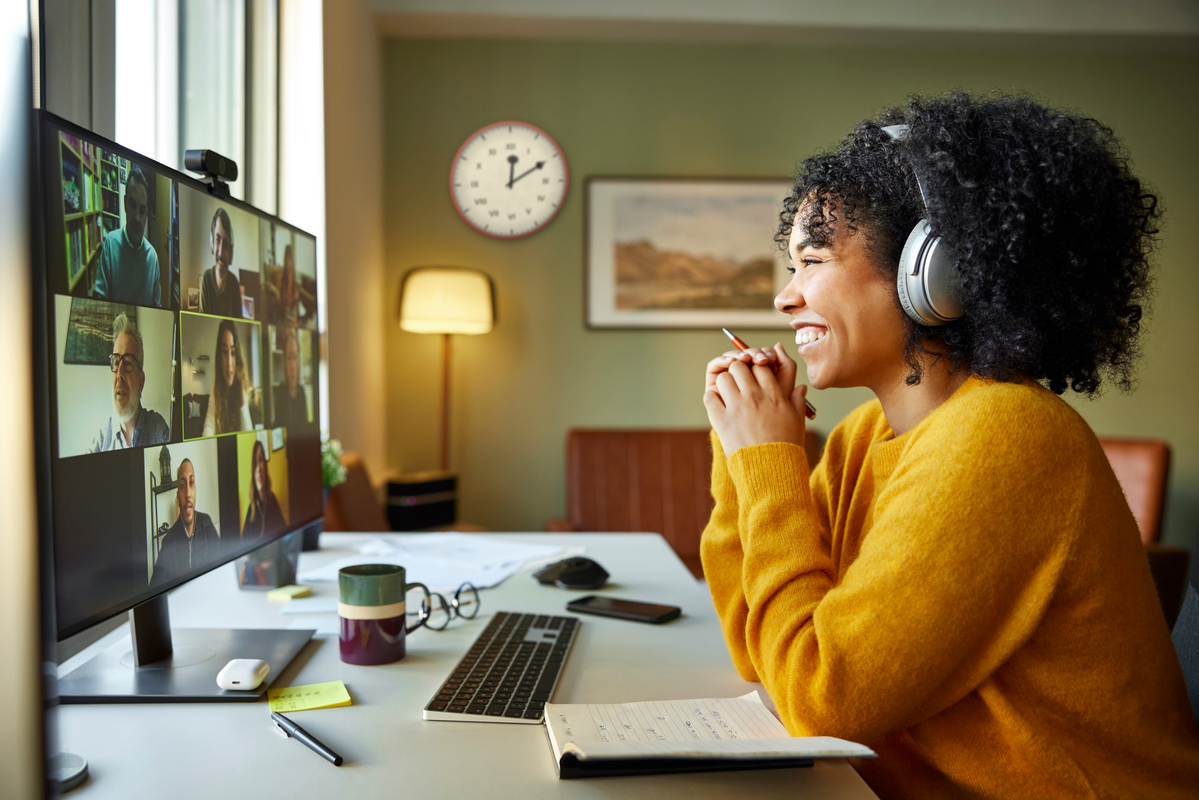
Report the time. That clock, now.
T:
12:10
